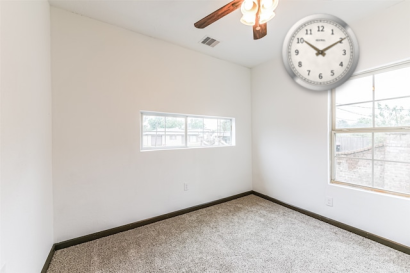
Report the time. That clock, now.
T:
10:10
